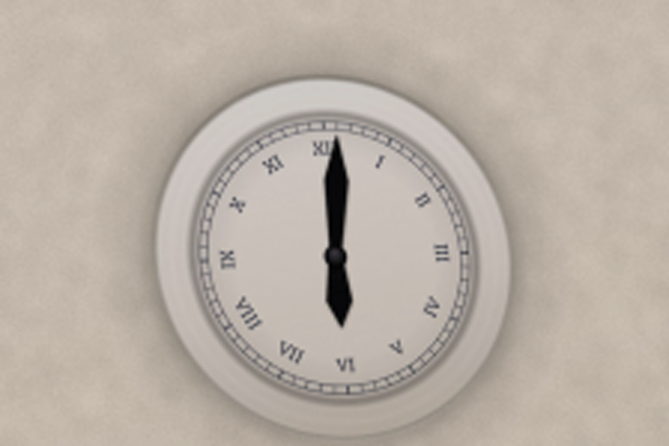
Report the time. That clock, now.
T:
6:01
